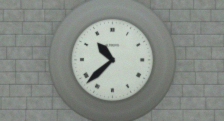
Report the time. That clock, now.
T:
10:38
